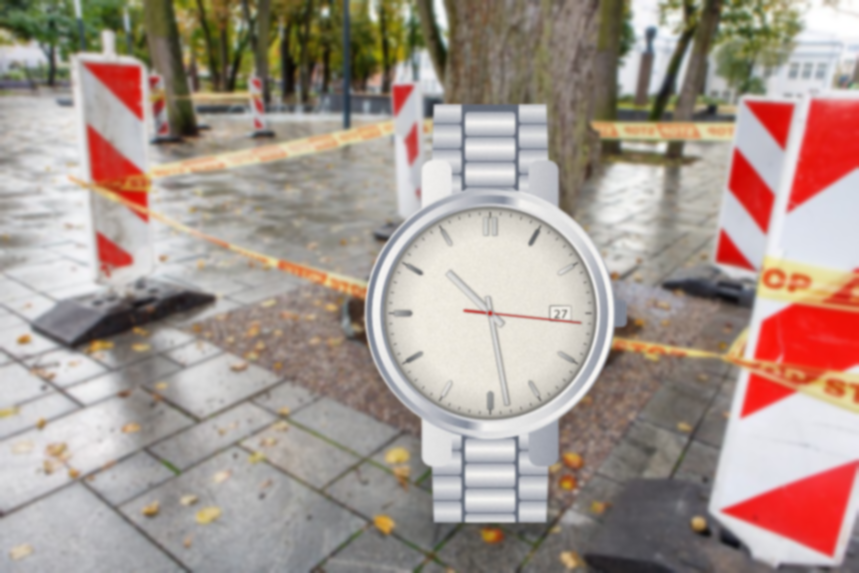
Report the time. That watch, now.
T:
10:28:16
